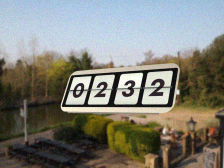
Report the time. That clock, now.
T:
2:32
